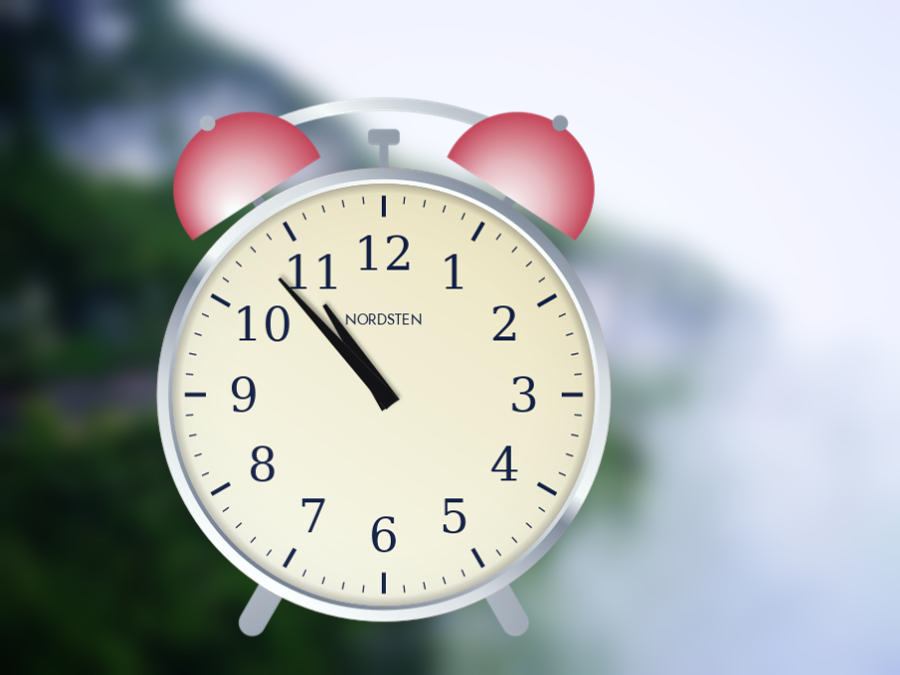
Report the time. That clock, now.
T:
10:53
